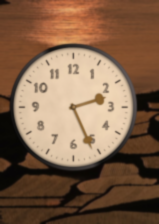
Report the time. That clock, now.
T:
2:26
